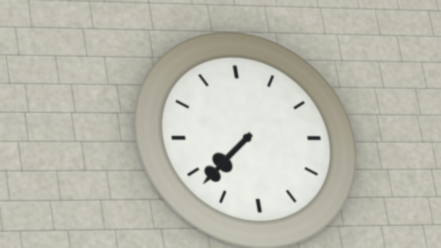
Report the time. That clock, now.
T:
7:38
